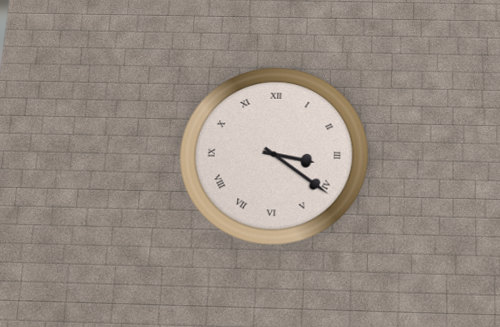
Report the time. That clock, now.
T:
3:21
